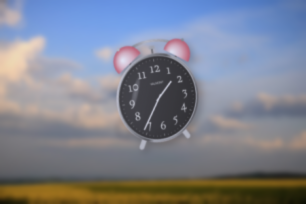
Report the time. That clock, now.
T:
1:36
